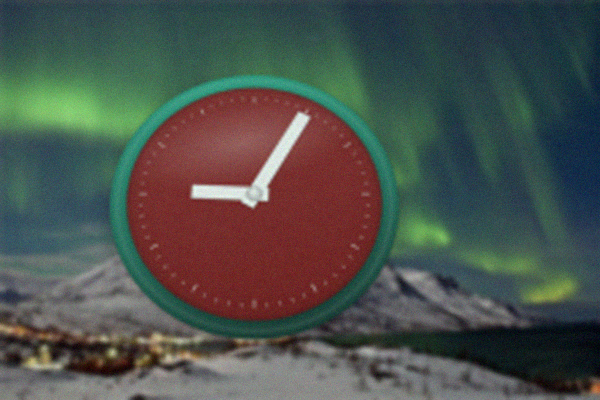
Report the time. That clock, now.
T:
9:05
